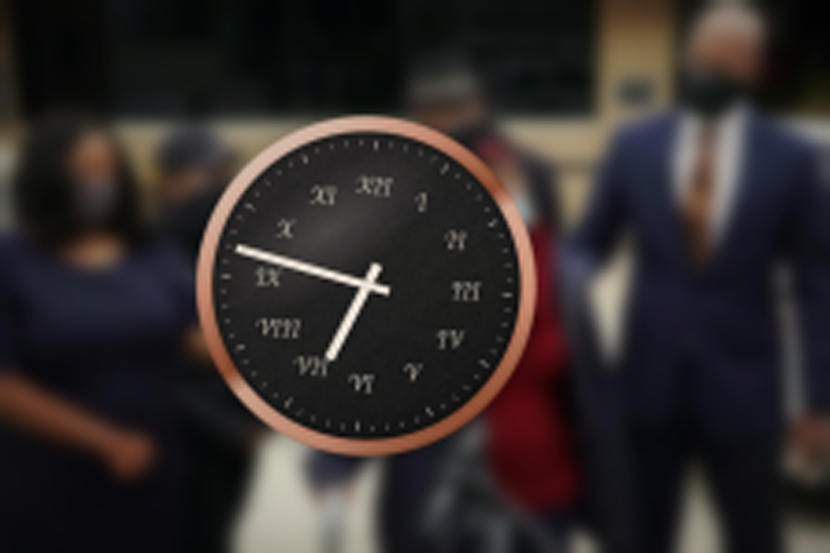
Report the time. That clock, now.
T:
6:47
